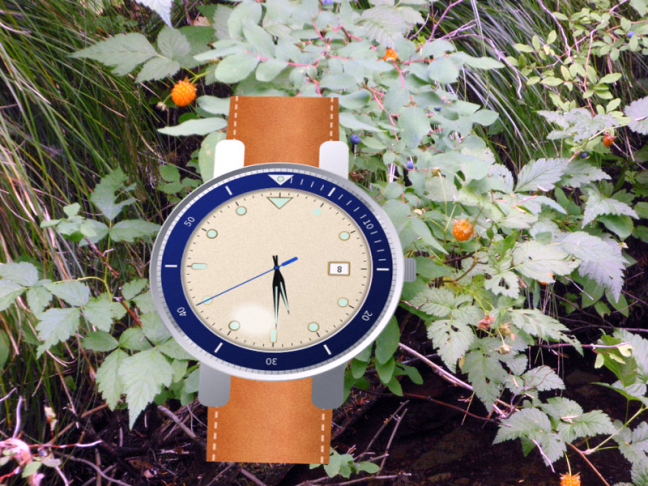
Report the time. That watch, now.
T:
5:29:40
